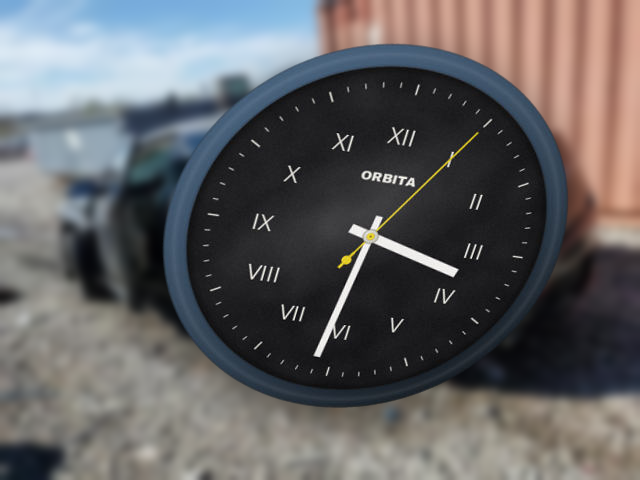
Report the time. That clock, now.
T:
3:31:05
